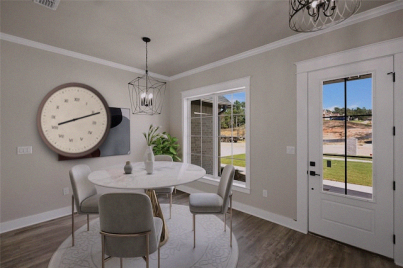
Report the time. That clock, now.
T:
8:11
